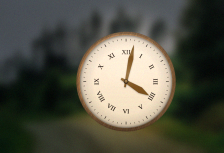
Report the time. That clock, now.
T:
4:02
